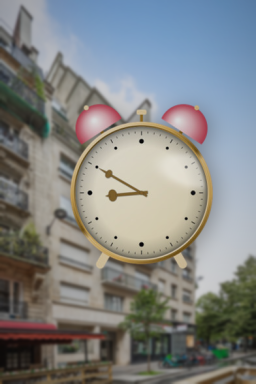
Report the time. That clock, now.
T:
8:50
